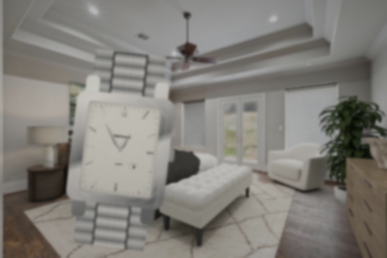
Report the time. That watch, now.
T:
12:54
